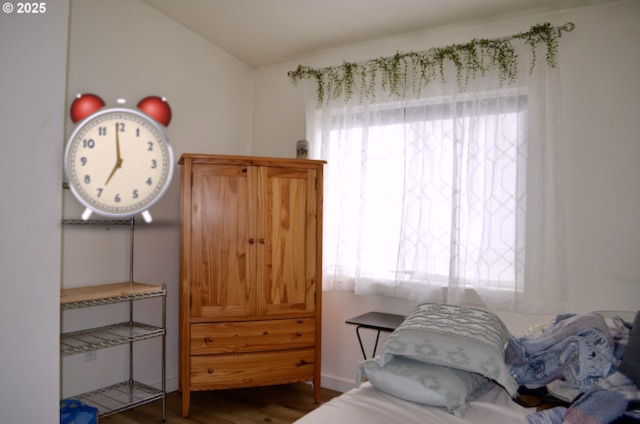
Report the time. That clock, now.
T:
6:59
